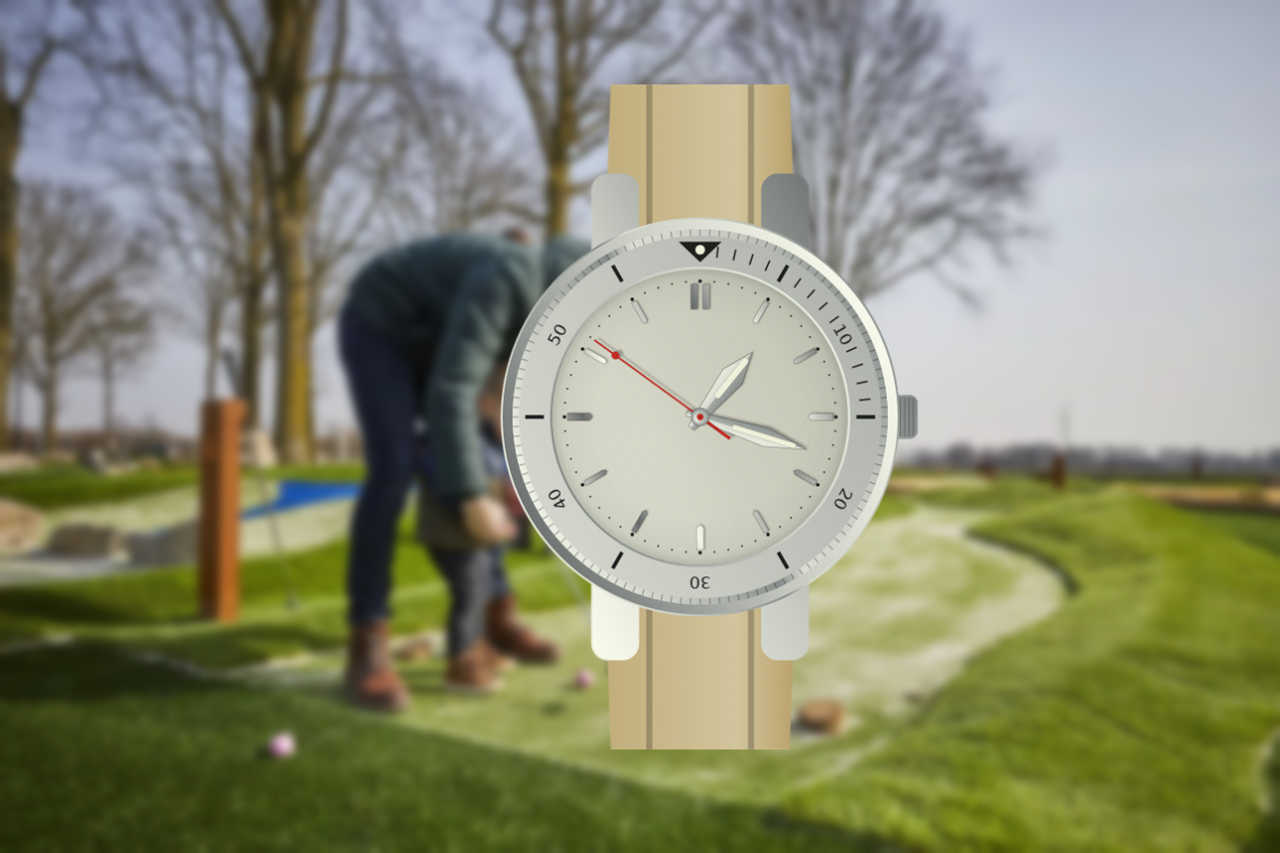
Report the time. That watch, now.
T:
1:17:51
